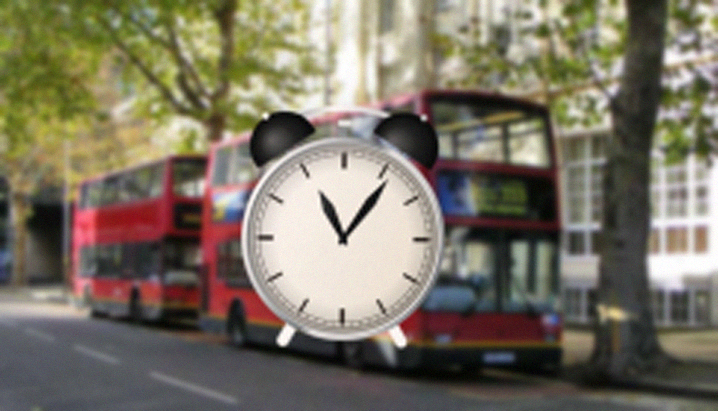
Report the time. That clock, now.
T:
11:06
